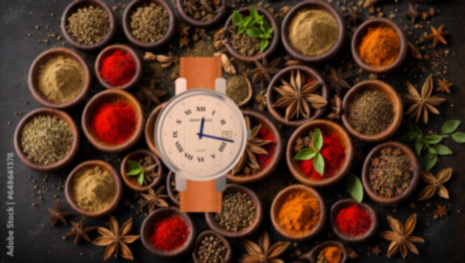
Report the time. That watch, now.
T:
12:17
